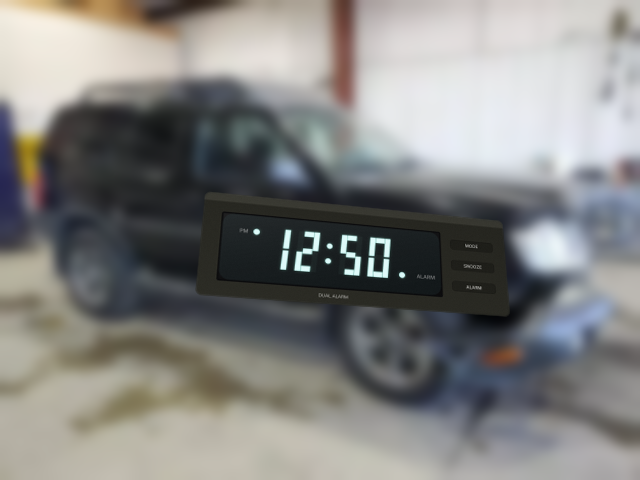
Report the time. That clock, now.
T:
12:50
